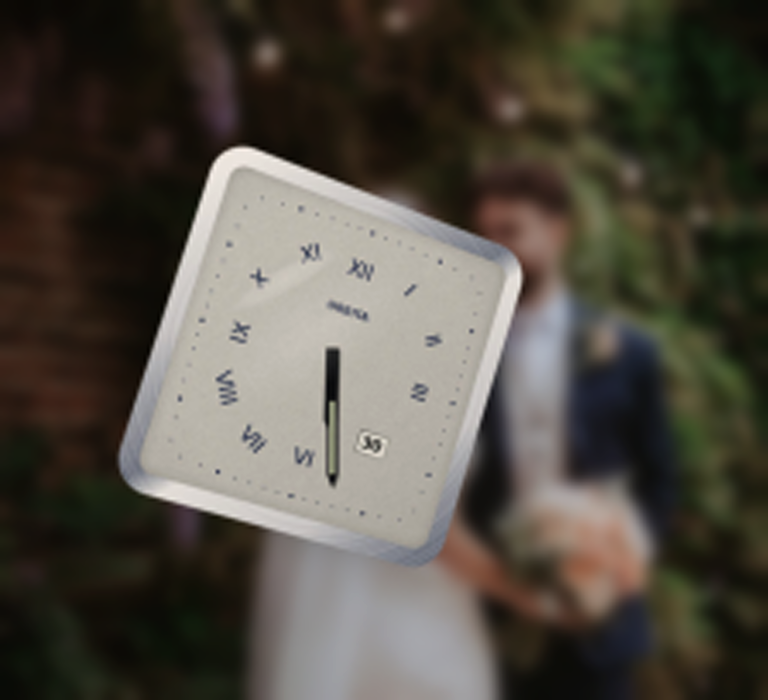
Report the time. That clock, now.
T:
5:27
